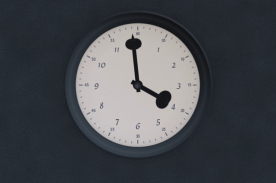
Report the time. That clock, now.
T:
3:59
